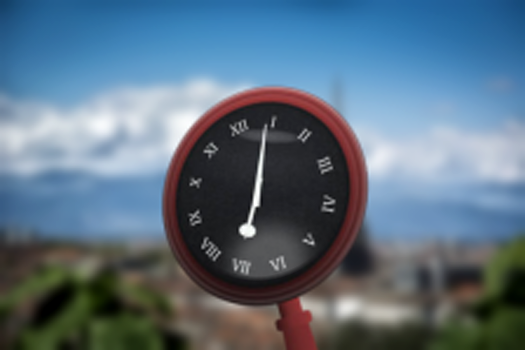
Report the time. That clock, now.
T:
7:04
